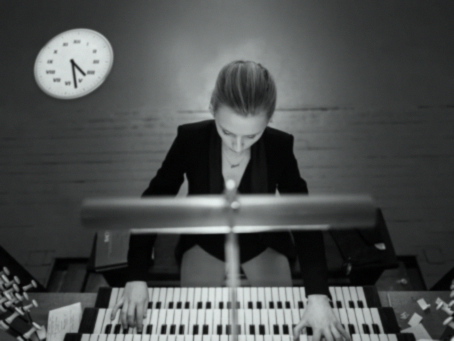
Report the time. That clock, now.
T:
4:27
